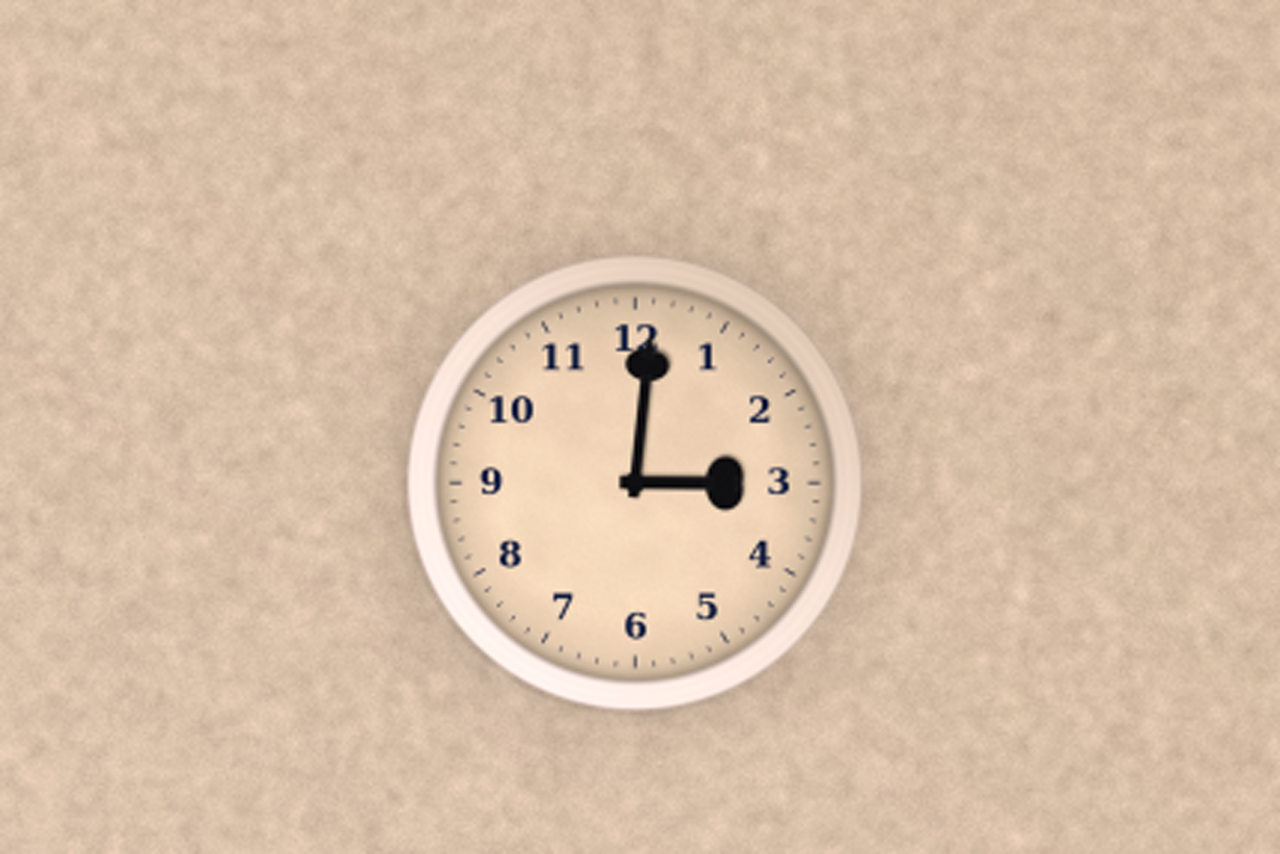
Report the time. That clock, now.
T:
3:01
